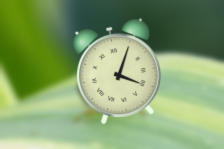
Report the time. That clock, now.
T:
4:05
